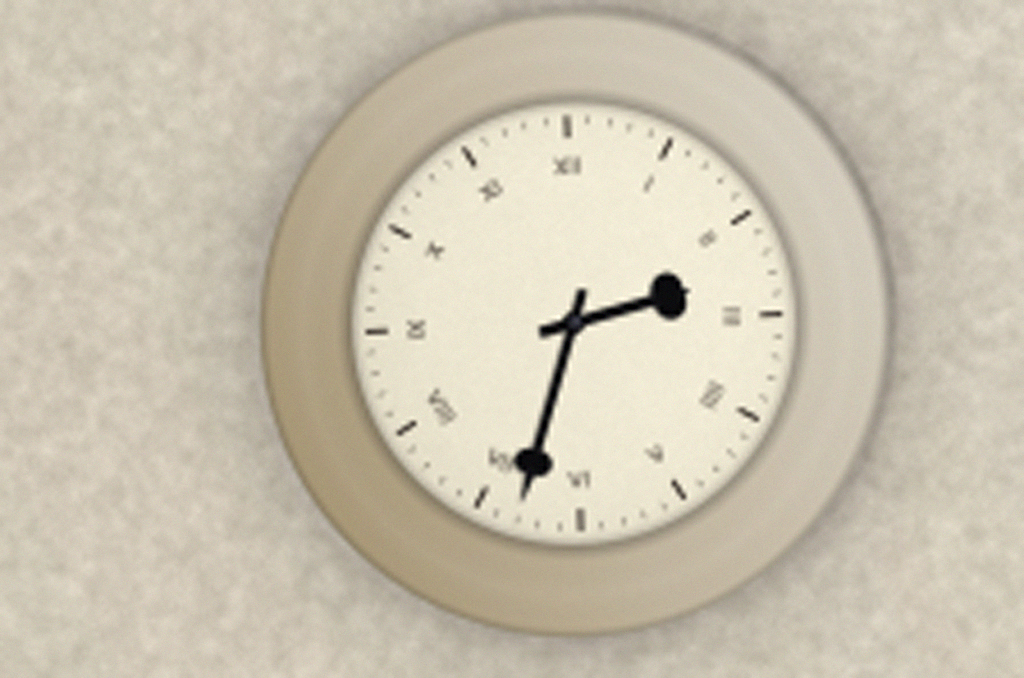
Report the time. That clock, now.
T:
2:33
